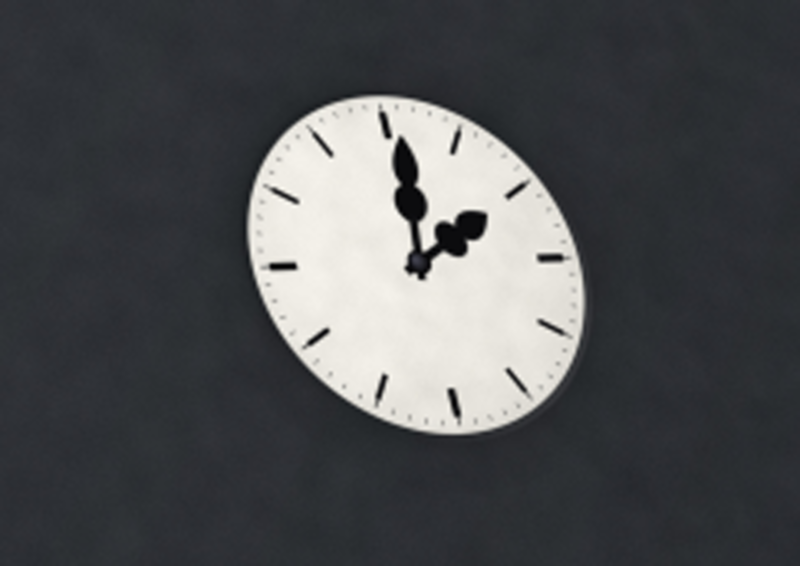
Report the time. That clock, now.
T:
2:01
